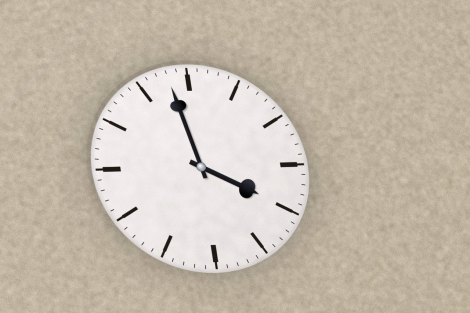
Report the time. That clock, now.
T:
3:58
